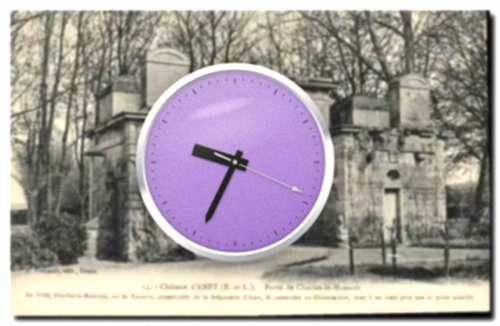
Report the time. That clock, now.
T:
9:34:19
